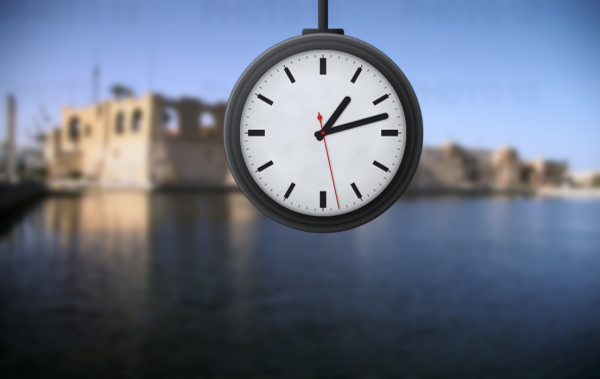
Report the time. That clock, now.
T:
1:12:28
